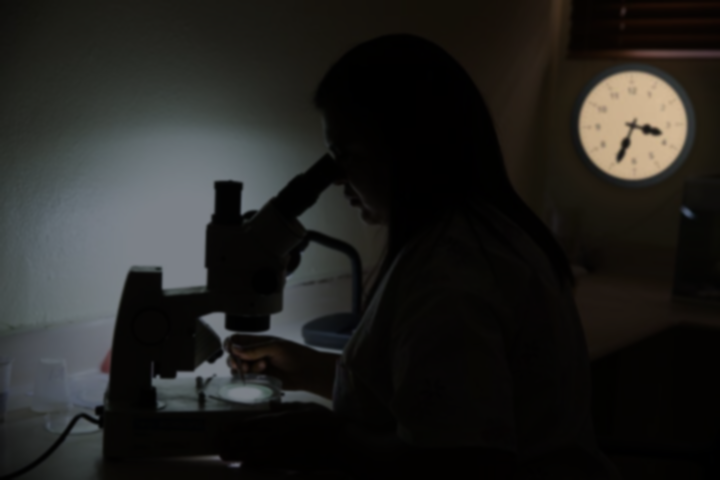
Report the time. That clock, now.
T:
3:34
